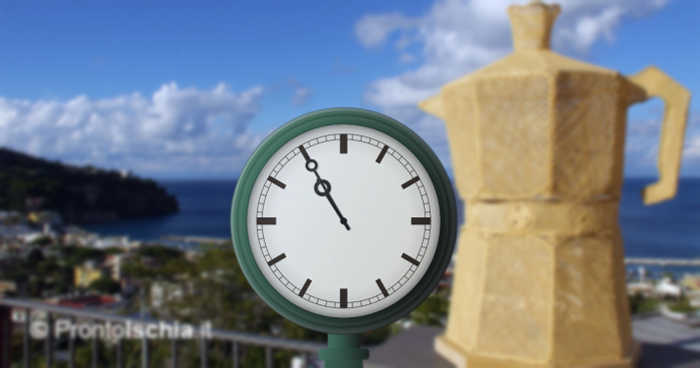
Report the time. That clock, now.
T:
10:55
